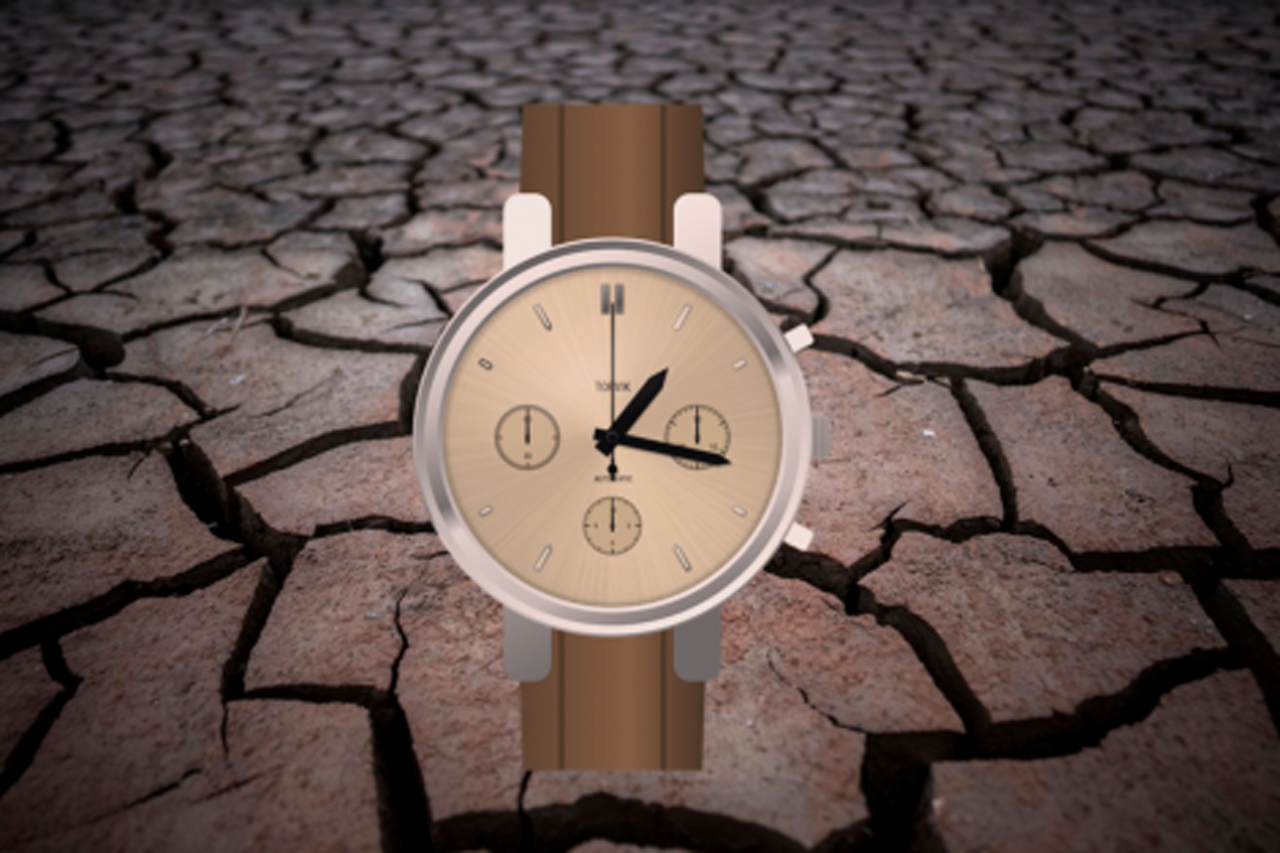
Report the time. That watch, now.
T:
1:17
